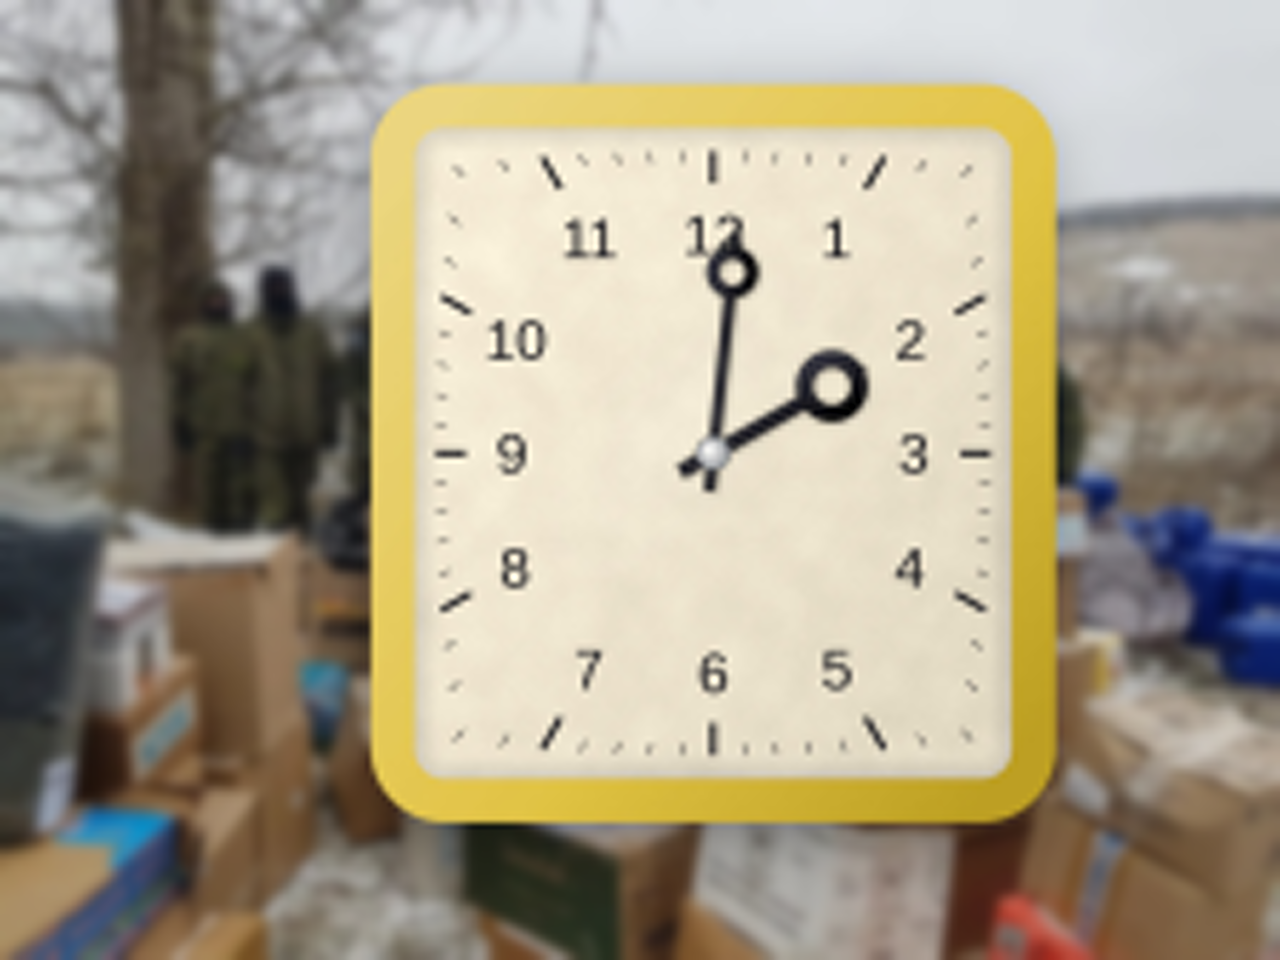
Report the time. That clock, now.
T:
2:01
